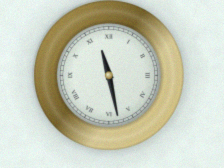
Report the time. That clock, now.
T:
11:28
